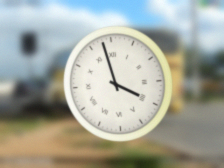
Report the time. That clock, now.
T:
3:58
